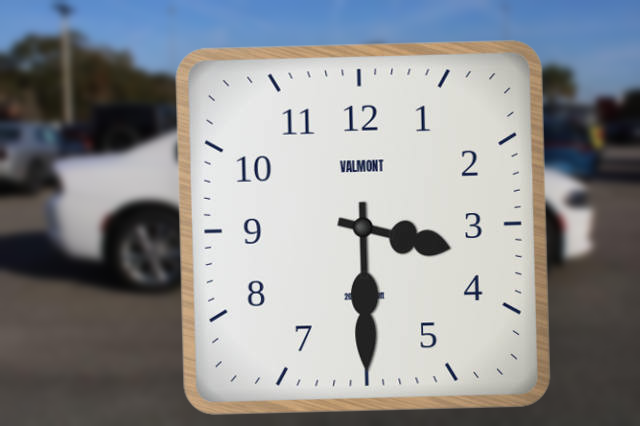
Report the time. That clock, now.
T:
3:30
